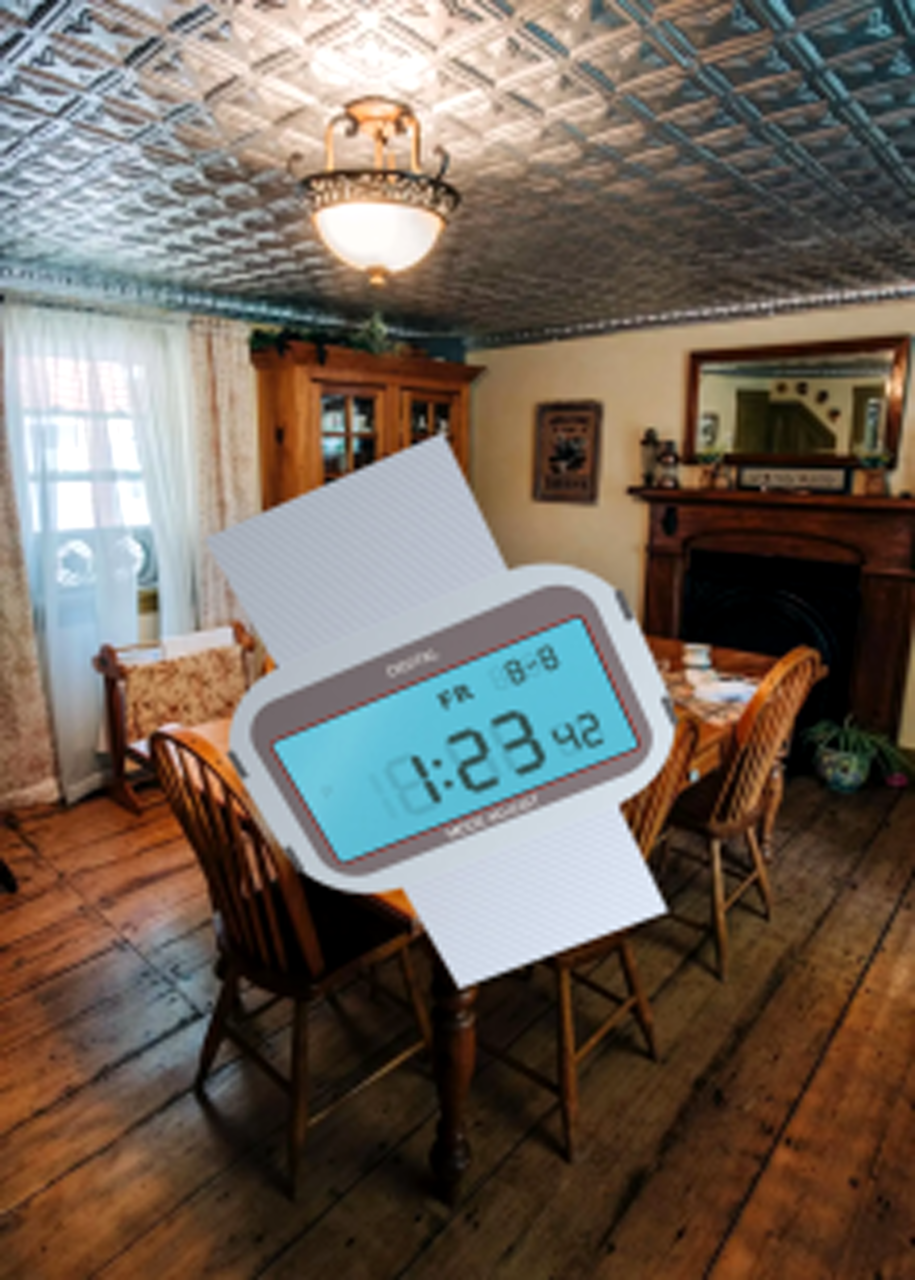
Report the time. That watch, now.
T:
1:23:42
